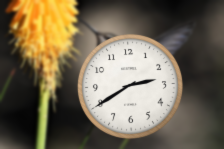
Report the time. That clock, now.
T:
2:40
